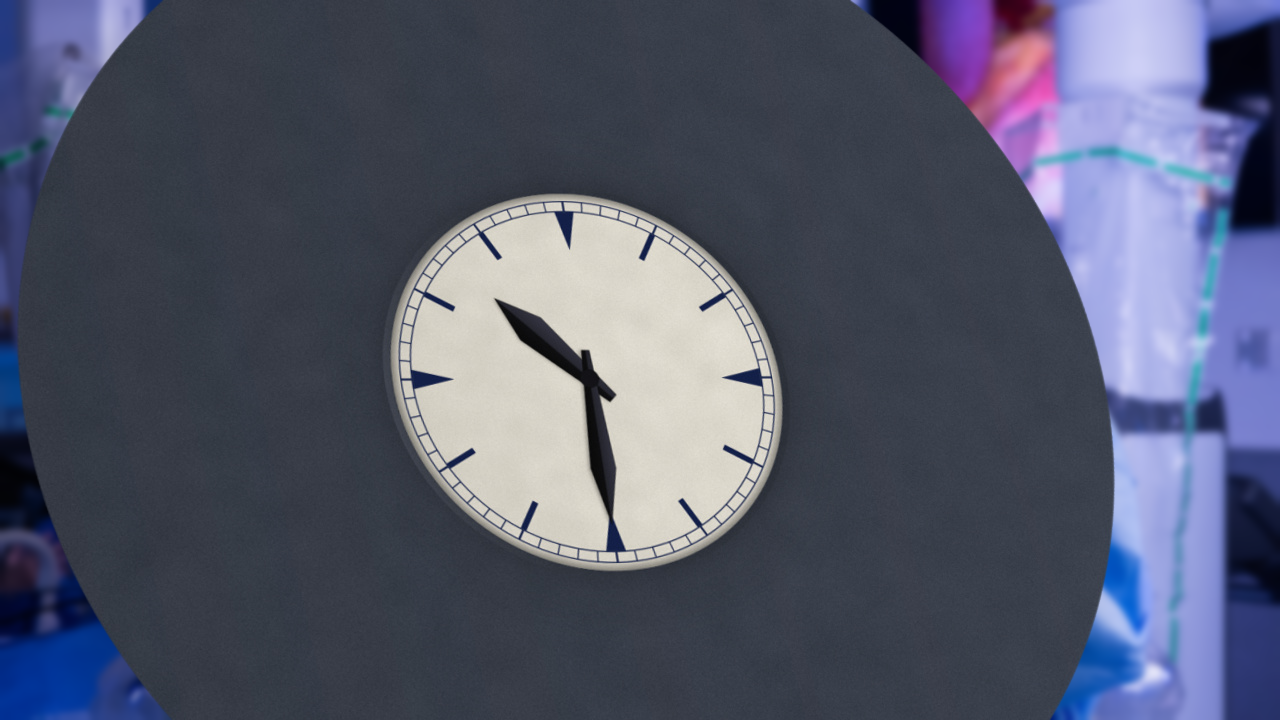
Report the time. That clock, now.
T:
10:30
